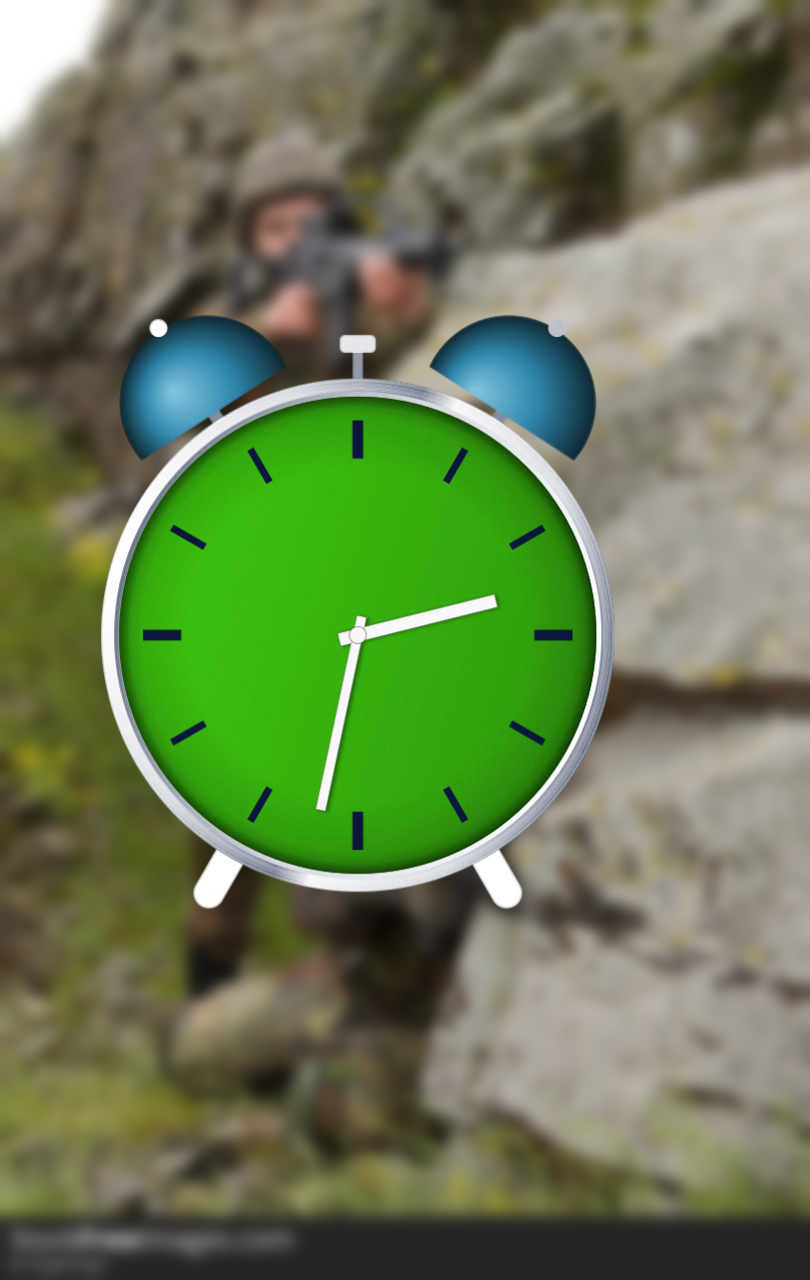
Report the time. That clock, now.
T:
2:32
